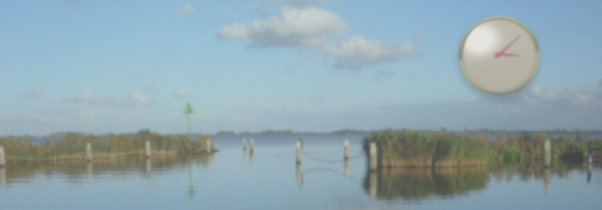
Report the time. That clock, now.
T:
3:08
